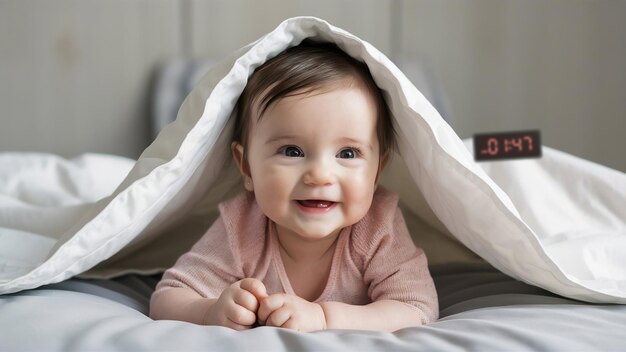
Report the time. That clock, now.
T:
1:47
